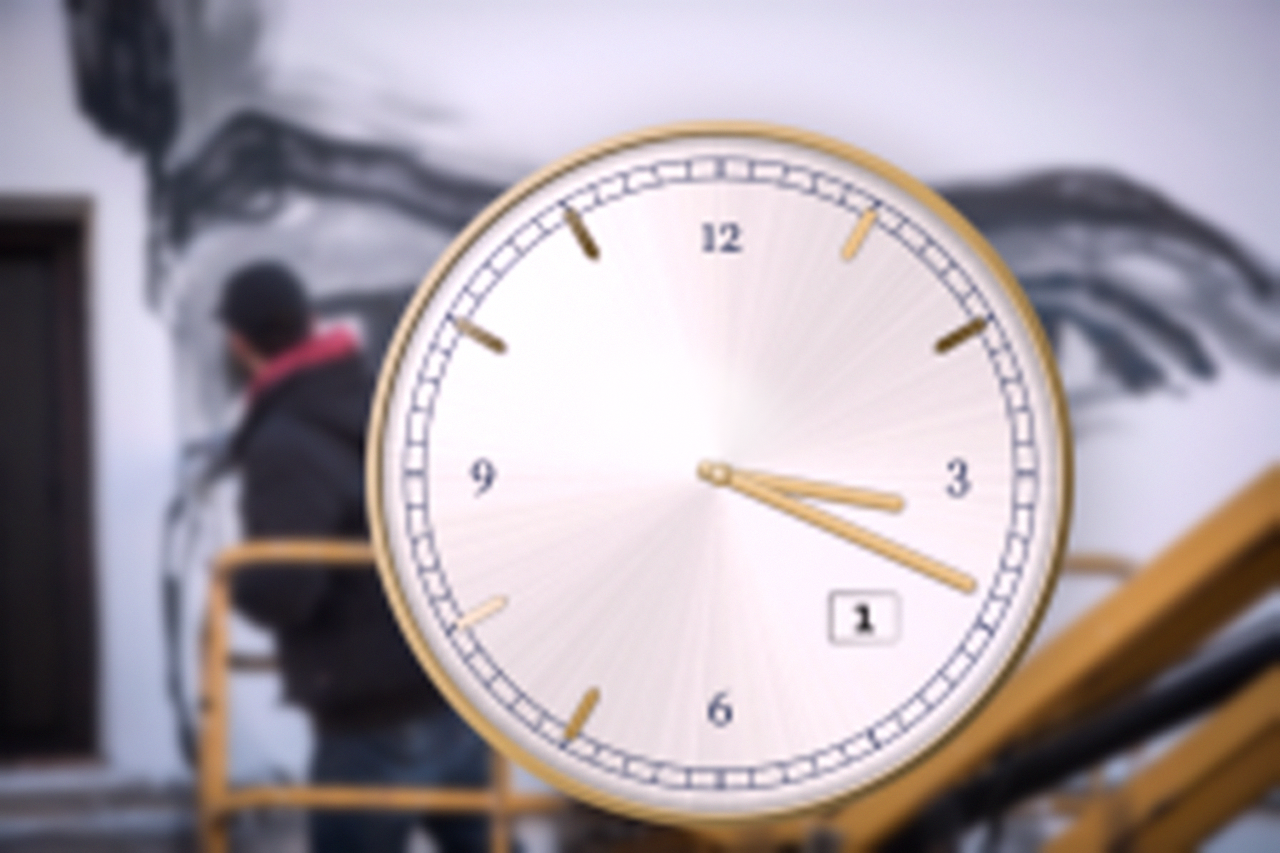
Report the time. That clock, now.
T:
3:19
